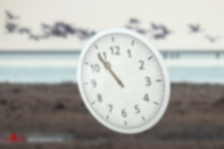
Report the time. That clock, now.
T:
10:54
